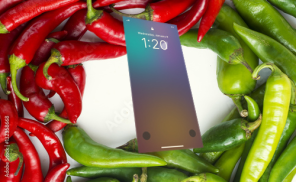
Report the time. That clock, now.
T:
1:20
